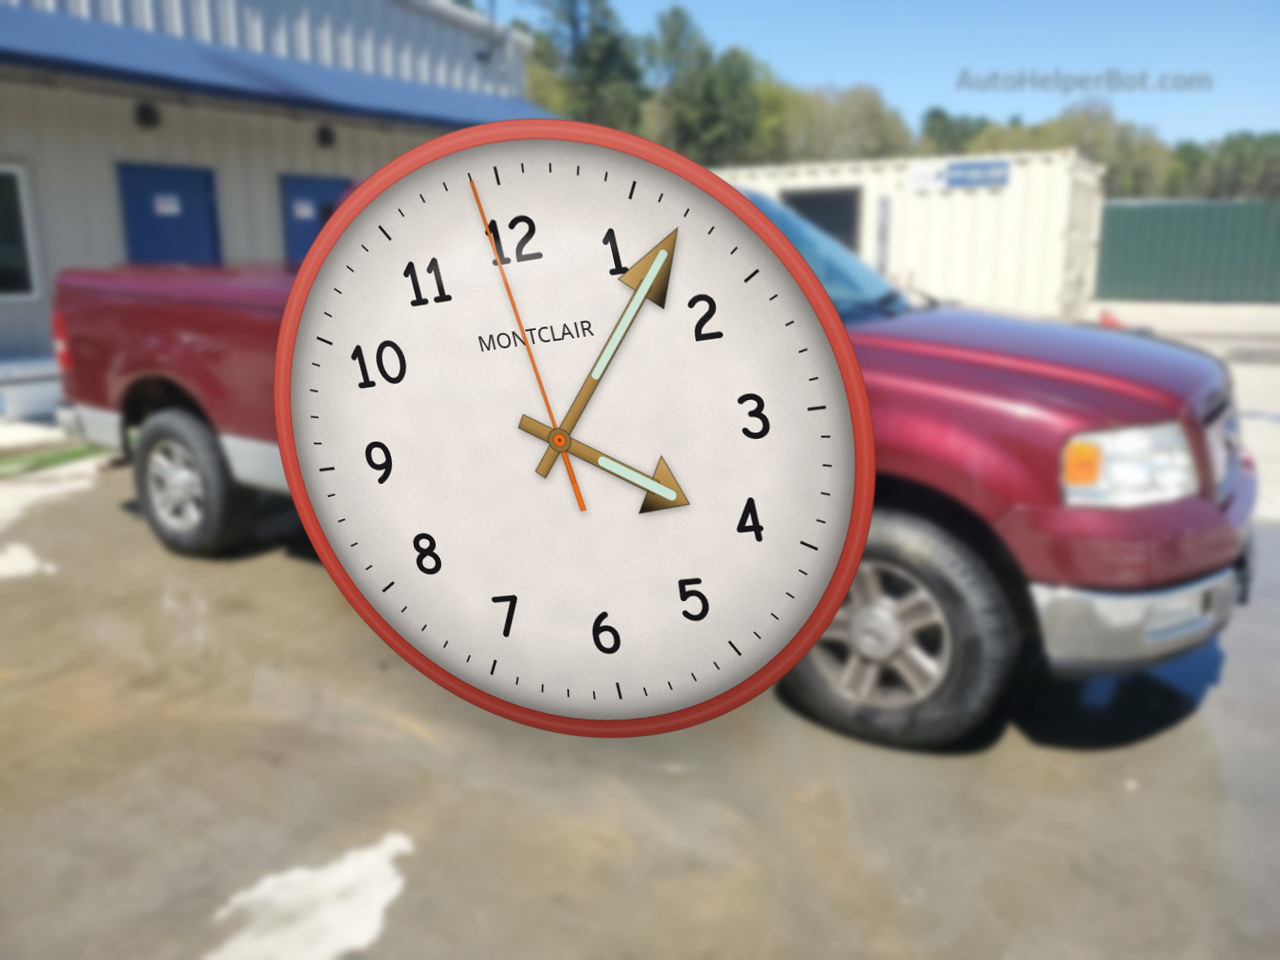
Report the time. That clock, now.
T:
4:06:59
